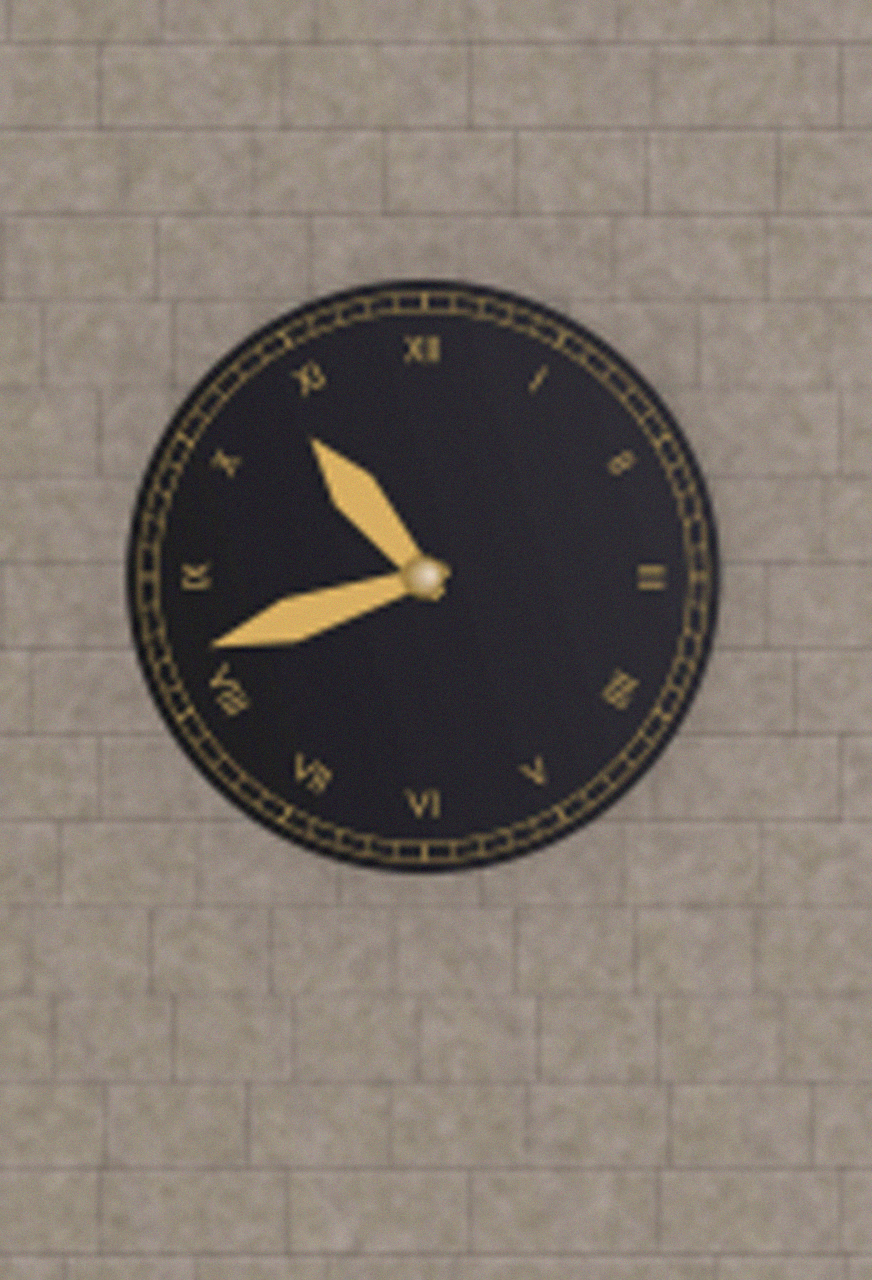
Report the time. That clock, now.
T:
10:42
